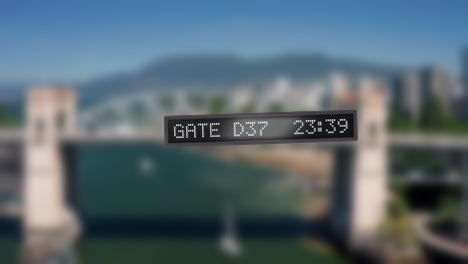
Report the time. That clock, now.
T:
23:39
